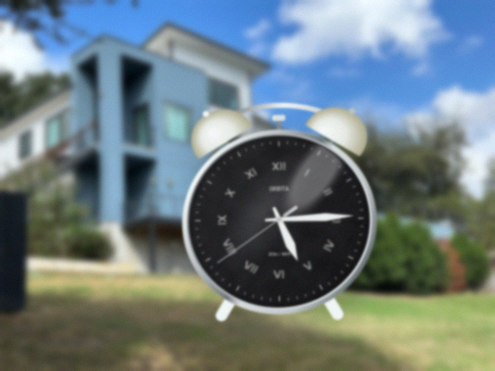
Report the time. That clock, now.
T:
5:14:39
